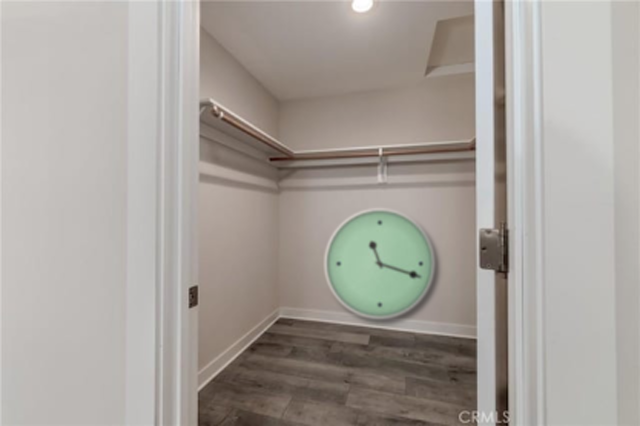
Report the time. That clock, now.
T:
11:18
